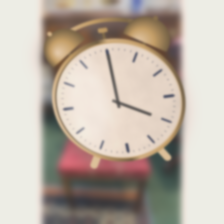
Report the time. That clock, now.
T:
4:00
